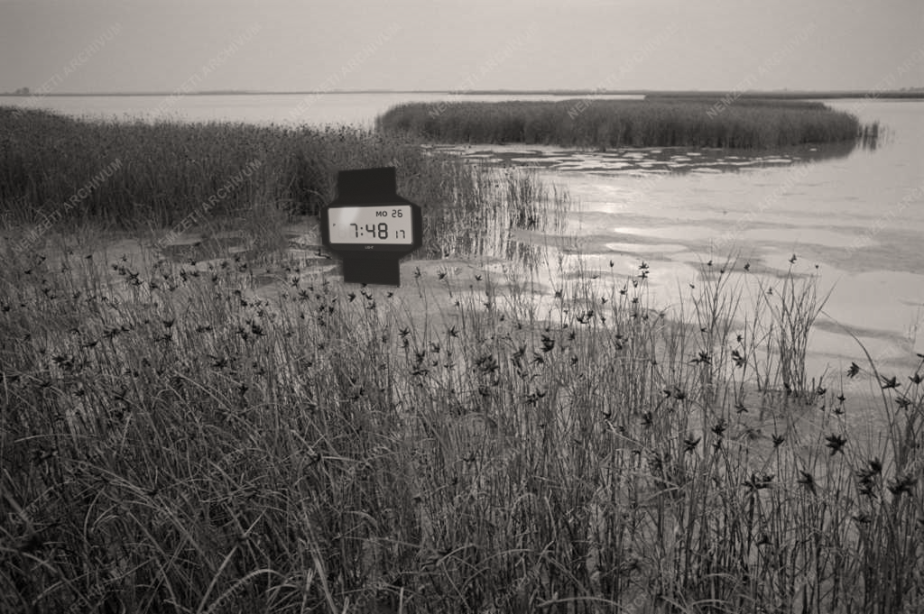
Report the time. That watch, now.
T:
7:48:17
